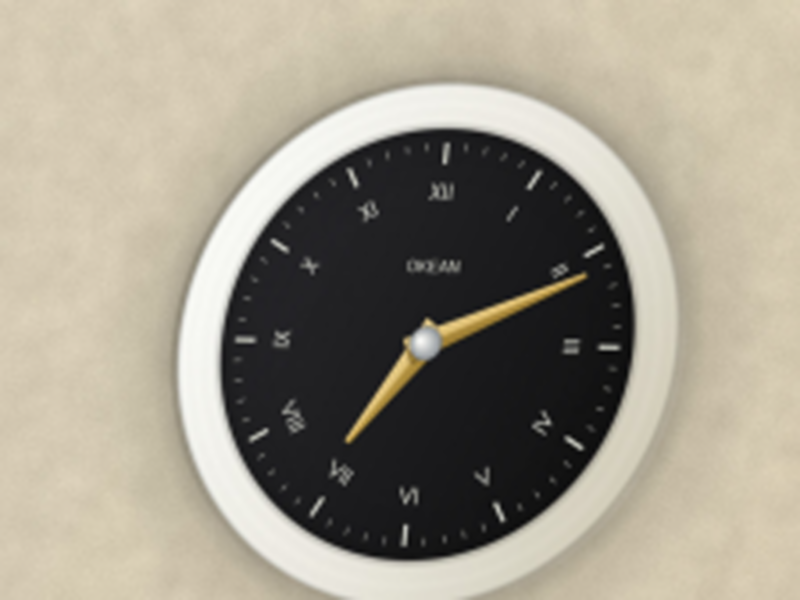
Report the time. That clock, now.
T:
7:11
